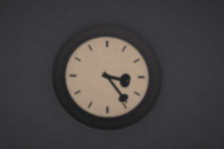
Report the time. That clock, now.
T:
3:24
